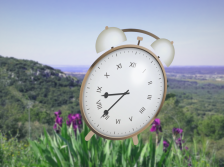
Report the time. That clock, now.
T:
8:36
